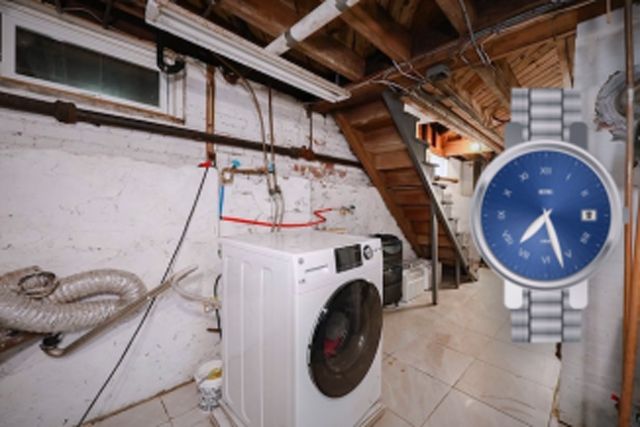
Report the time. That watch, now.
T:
7:27
